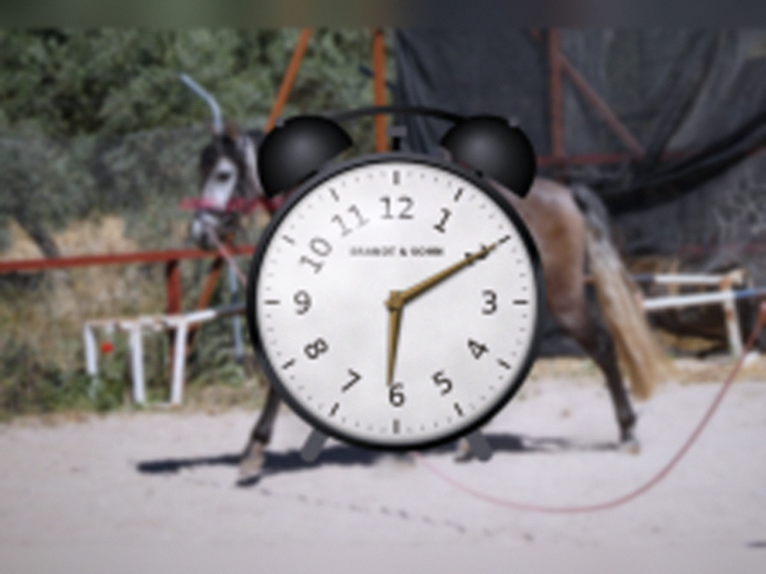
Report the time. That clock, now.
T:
6:10
